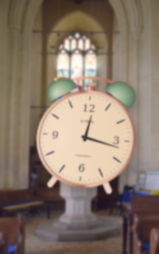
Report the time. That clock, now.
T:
12:17
